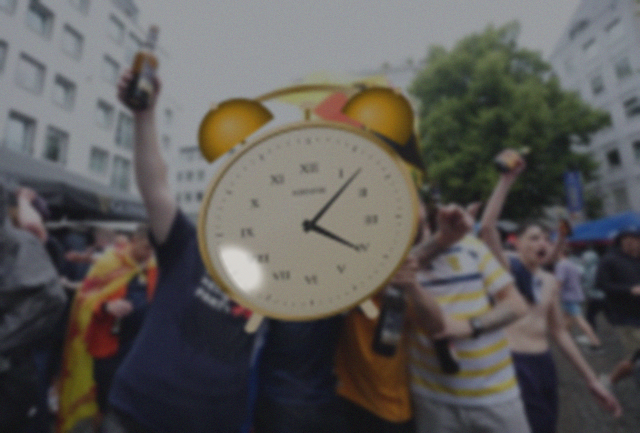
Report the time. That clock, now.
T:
4:07
